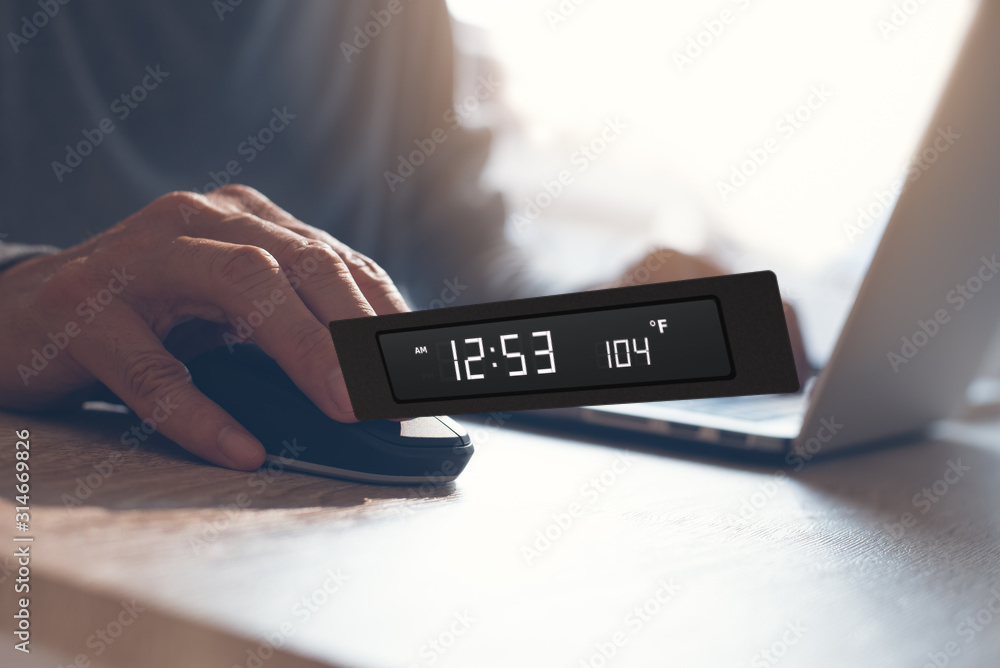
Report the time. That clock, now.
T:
12:53
